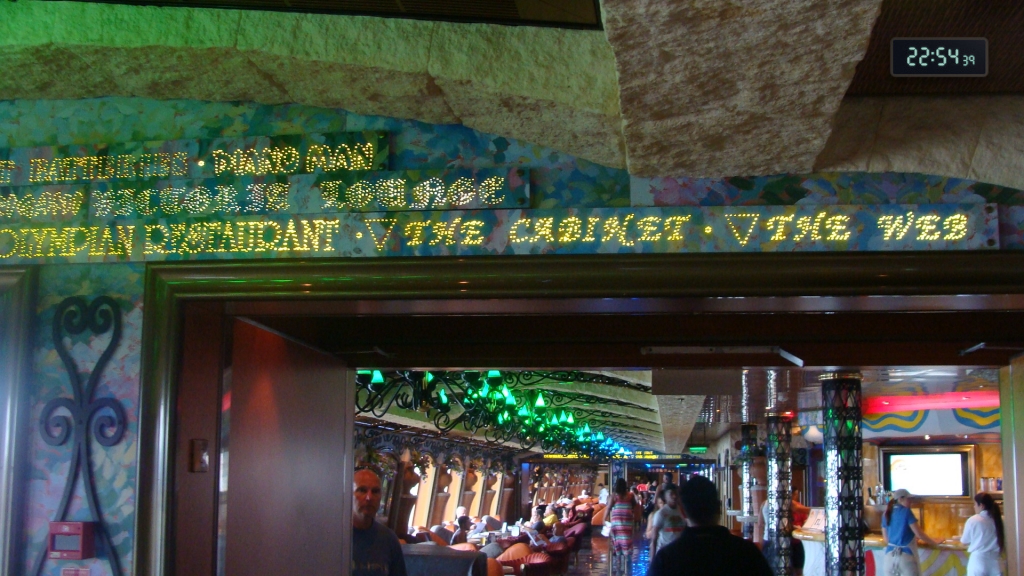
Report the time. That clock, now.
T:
22:54:39
